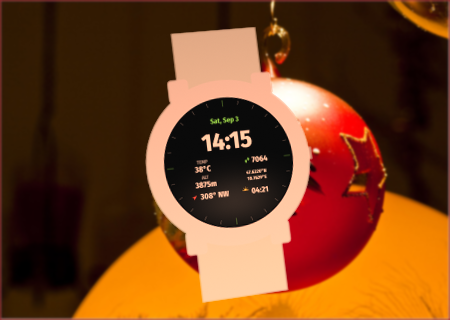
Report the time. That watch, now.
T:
14:15
